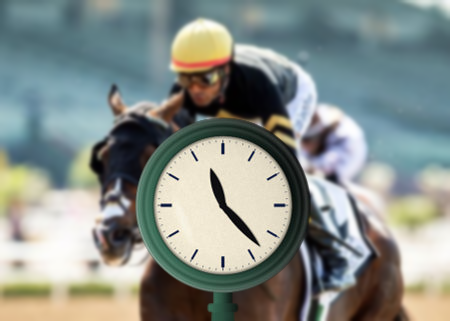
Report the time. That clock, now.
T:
11:23
